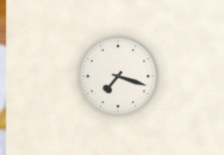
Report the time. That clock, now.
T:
7:18
